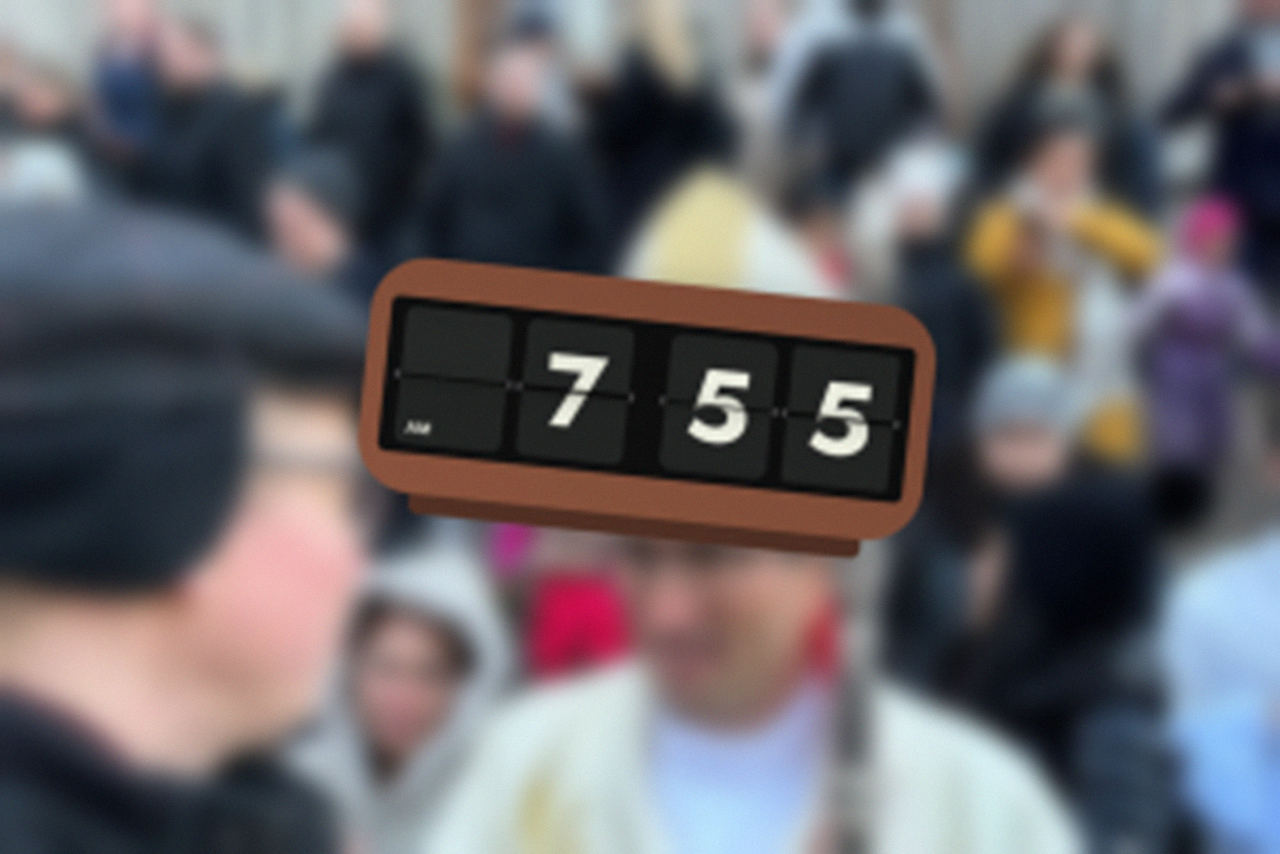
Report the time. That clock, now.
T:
7:55
